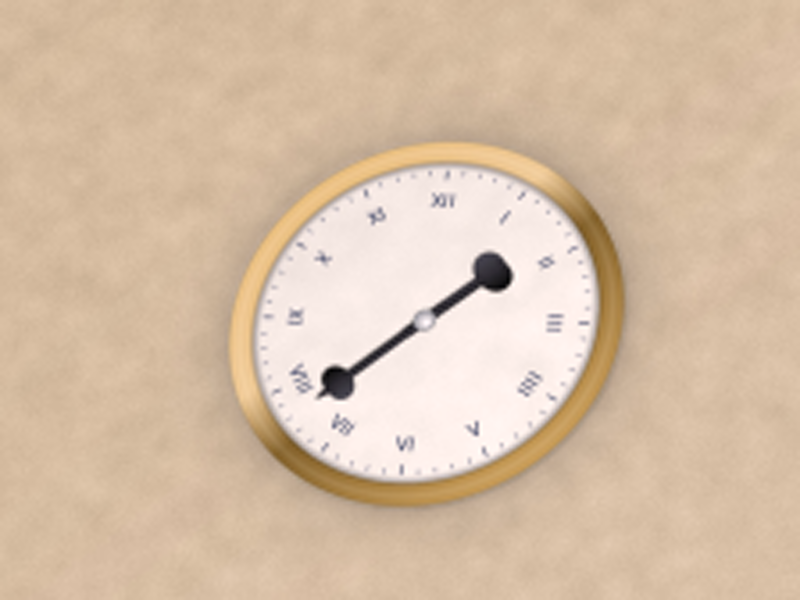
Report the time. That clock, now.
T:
1:38
